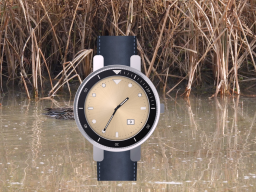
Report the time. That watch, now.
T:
1:35
